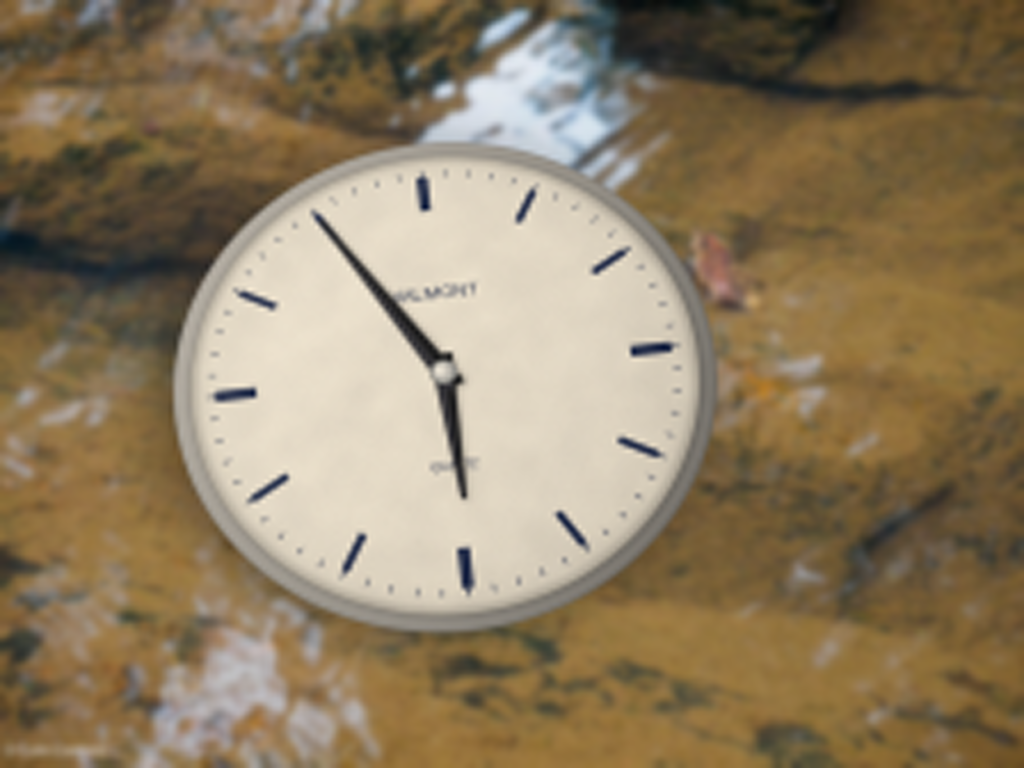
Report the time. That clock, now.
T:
5:55
